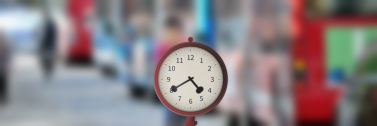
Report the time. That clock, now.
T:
4:40
